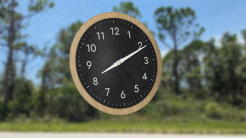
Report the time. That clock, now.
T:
8:11
